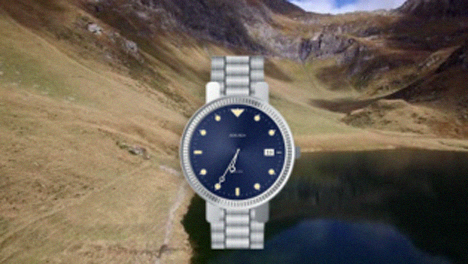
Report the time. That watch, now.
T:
6:35
